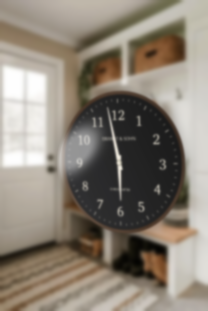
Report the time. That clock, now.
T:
5:58
